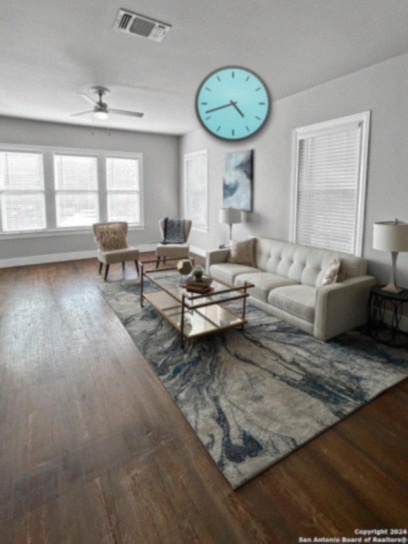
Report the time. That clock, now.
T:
4:42
